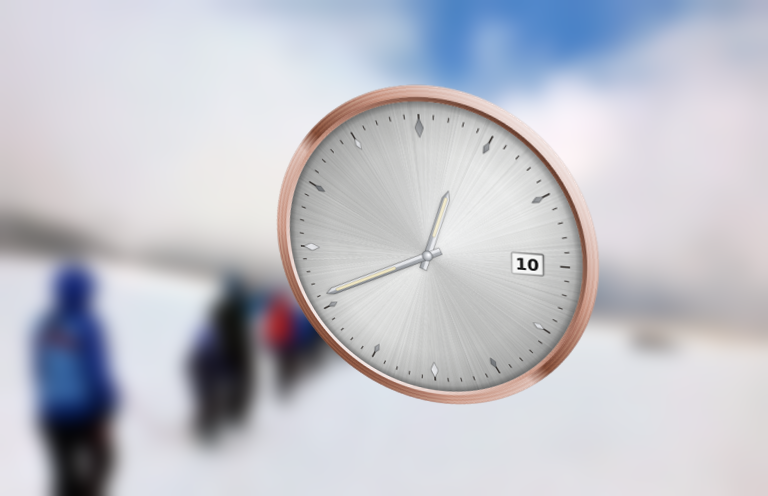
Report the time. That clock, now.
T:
12:41
